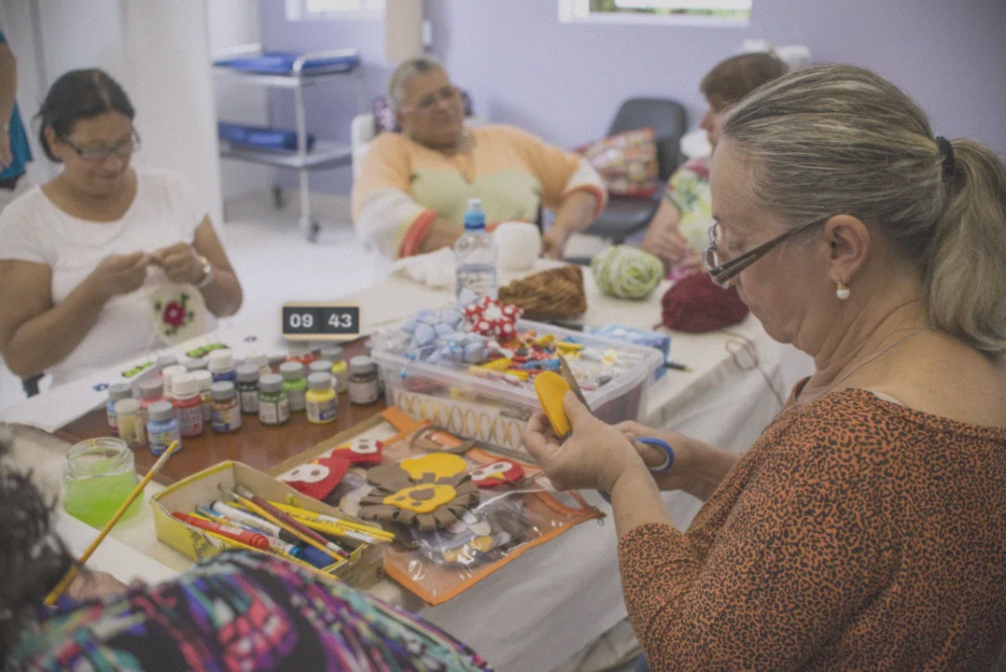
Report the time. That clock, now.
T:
9:43
